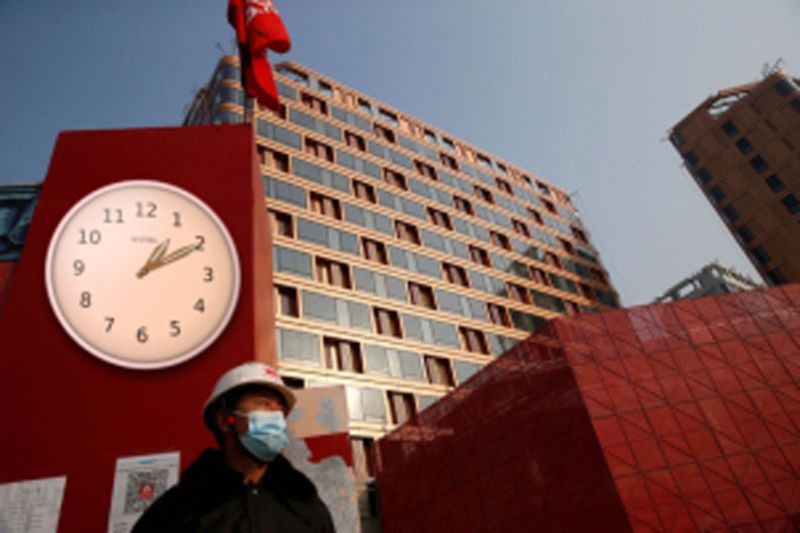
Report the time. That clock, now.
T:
1:10
